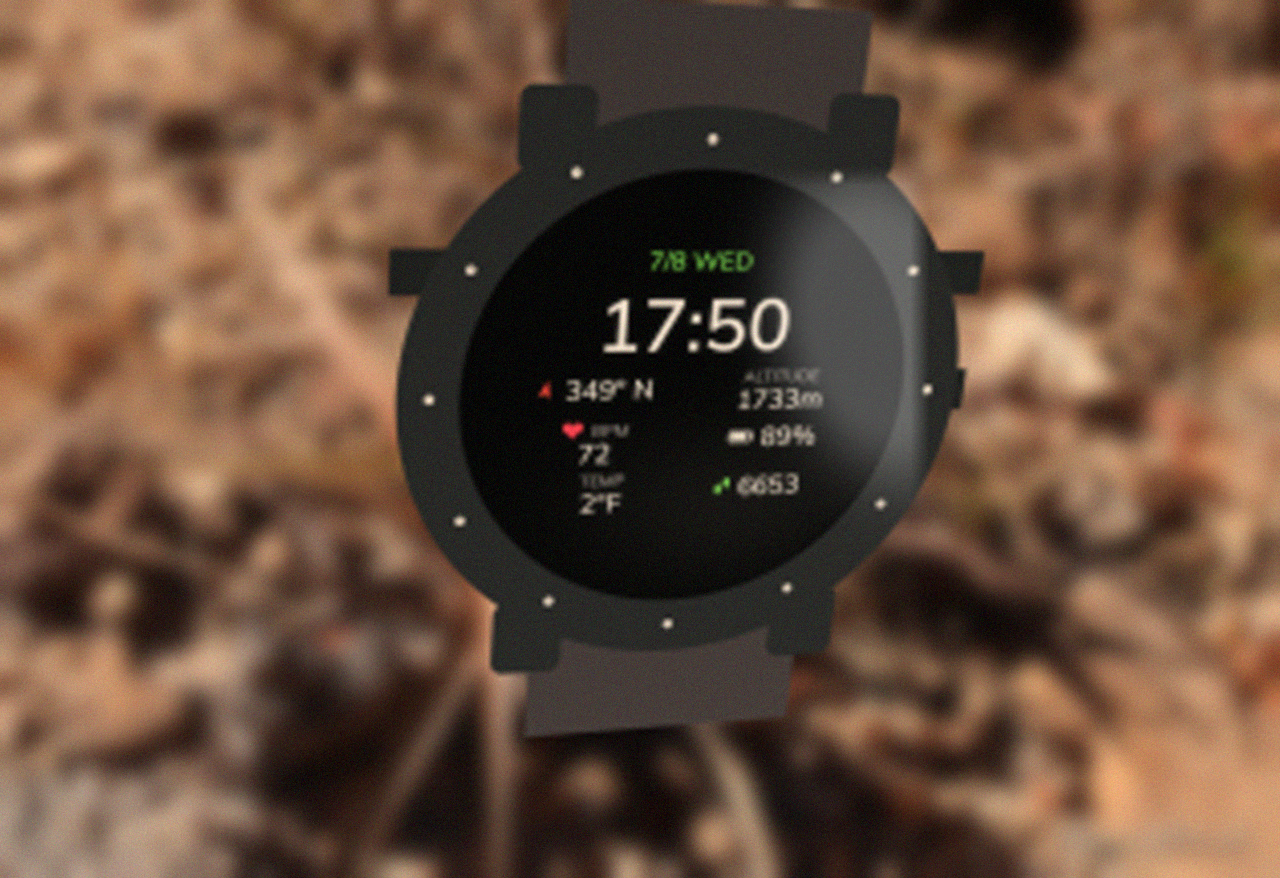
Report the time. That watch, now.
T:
17:50
